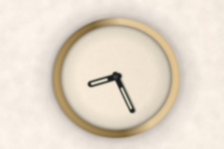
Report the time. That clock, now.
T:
8:26
